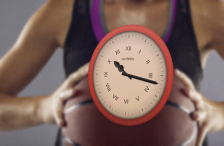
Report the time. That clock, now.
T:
10:17
